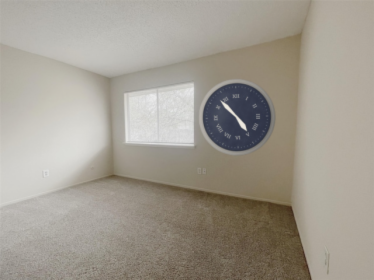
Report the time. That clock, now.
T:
4:53
